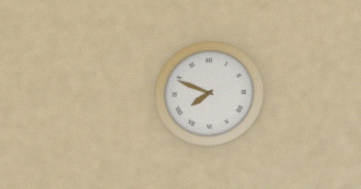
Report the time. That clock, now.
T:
7:49
